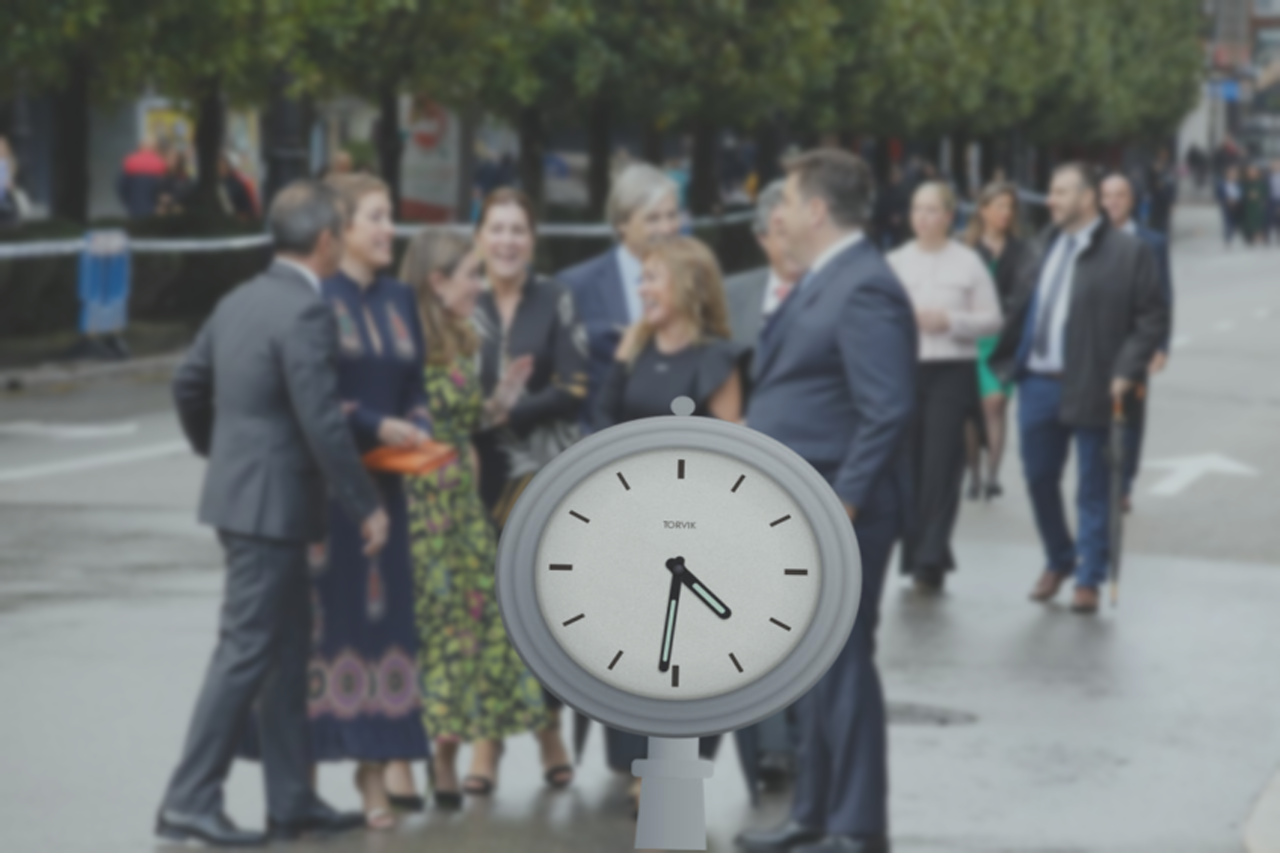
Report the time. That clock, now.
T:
4:31
